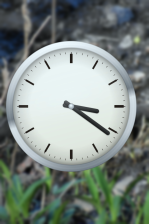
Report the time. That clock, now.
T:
3:21
